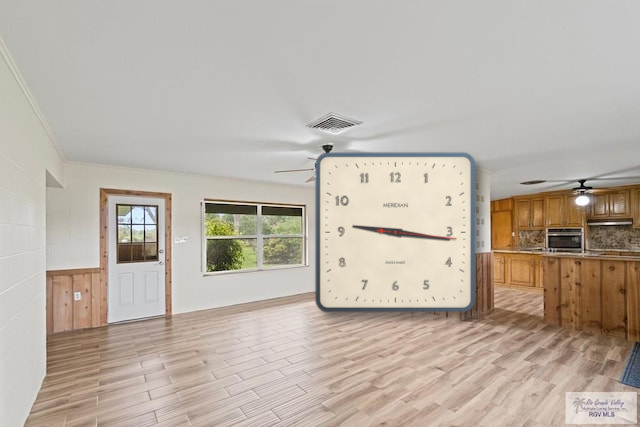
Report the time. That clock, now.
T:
9:16:16
